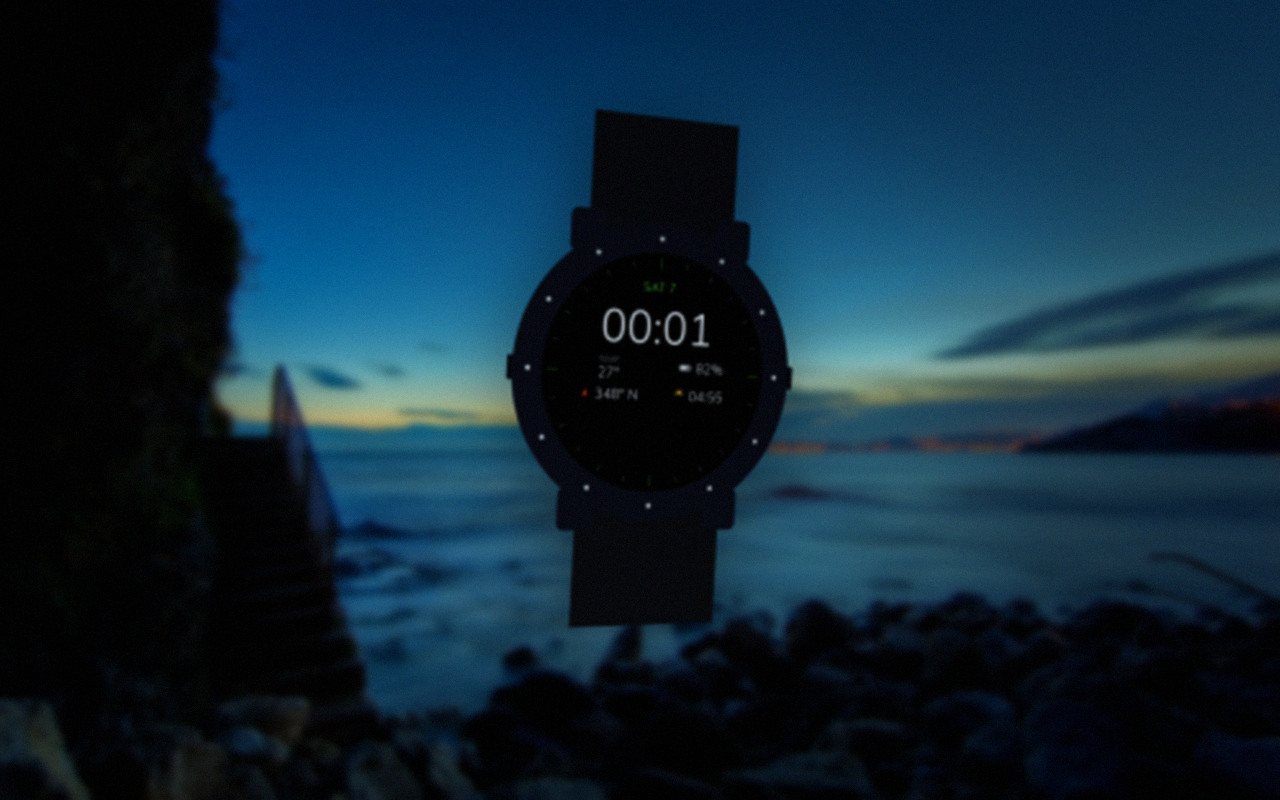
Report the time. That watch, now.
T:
0:01
